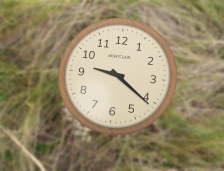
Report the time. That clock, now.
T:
9:21
